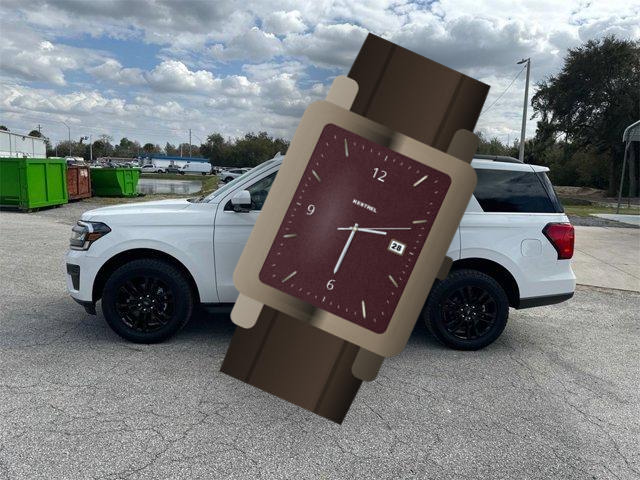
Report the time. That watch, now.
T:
2:30:11
